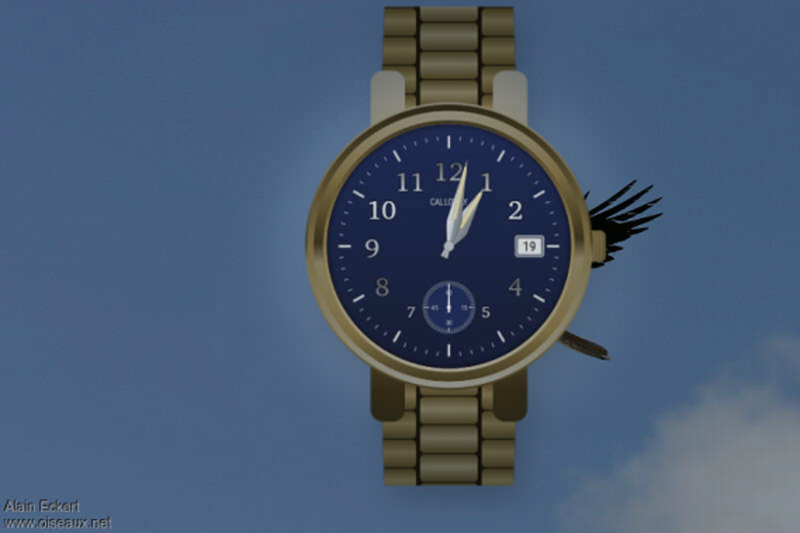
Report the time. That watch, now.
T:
1:02
